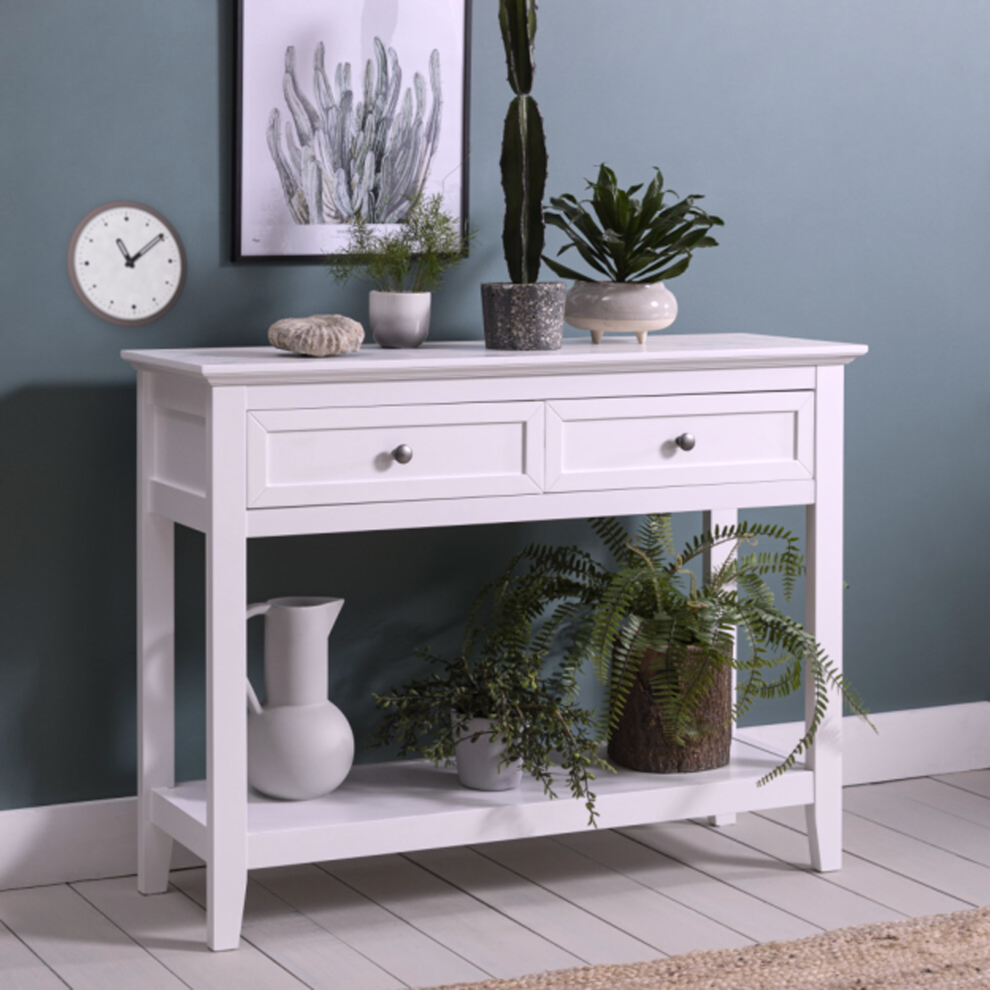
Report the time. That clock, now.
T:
11:09
